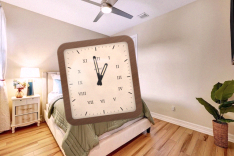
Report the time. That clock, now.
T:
12:59
